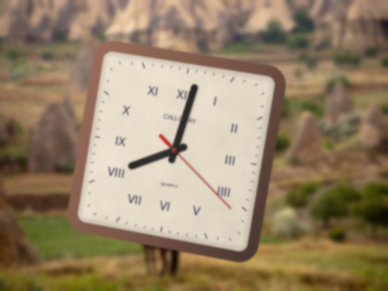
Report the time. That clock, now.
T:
8:01:21
